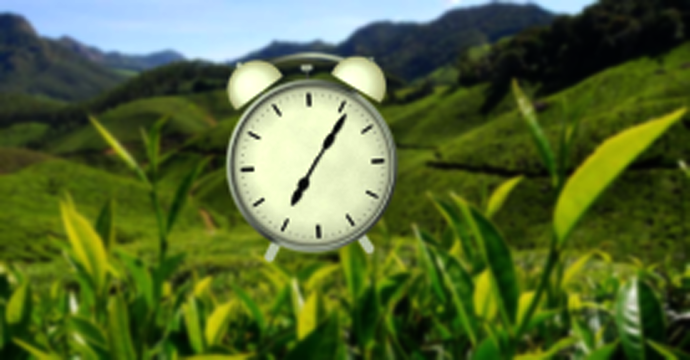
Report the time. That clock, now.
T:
7:06
